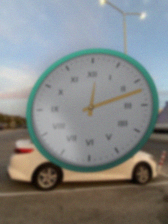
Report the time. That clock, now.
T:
12:12
